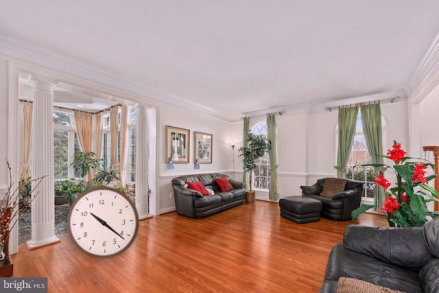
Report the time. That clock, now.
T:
10:22
